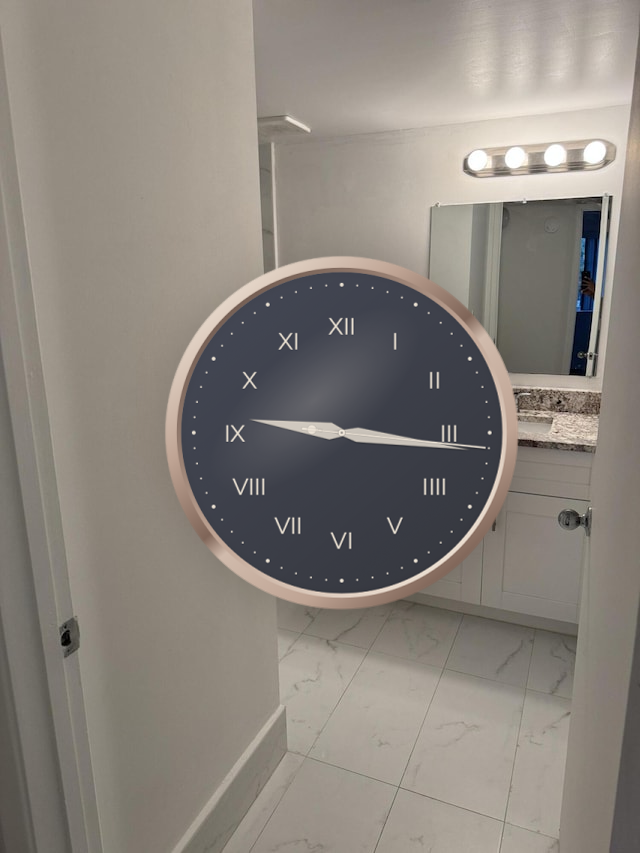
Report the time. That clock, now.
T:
9:16:16
